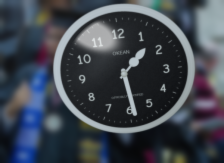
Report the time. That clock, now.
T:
1:29
